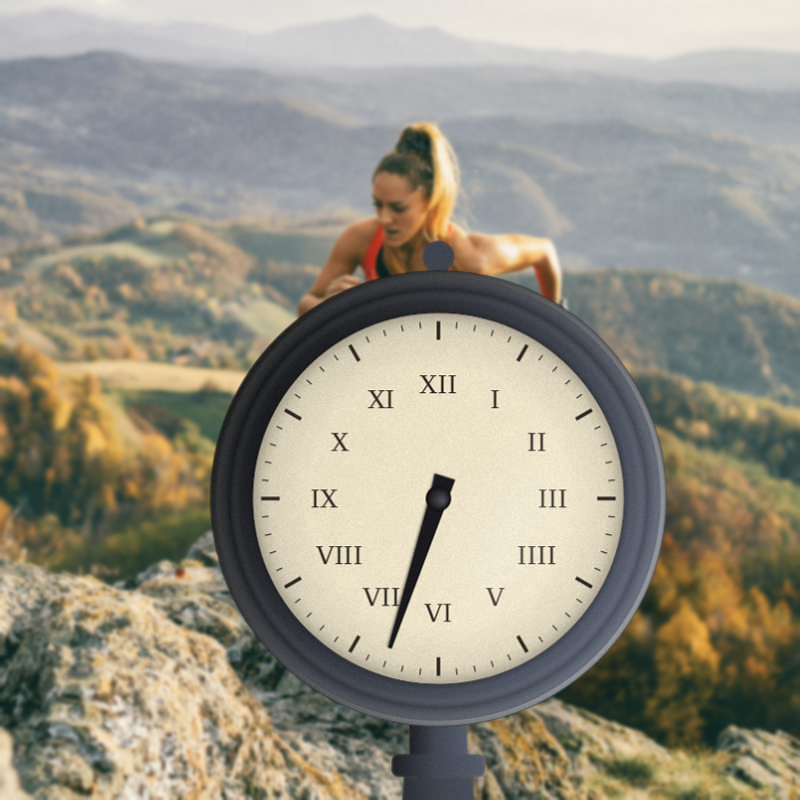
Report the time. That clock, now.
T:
6:33
